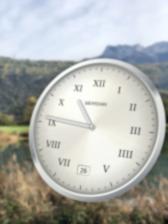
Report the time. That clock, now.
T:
10:46
